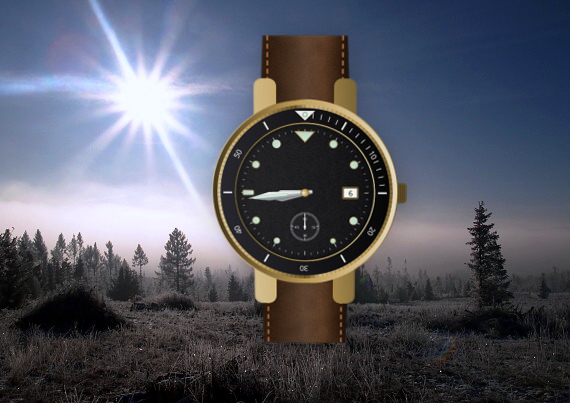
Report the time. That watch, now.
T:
8:44
